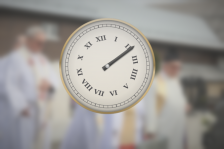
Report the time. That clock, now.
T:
2:11
